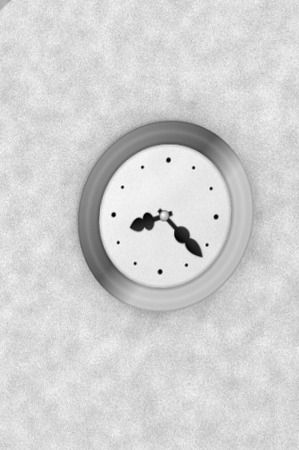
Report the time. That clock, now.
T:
8:22
